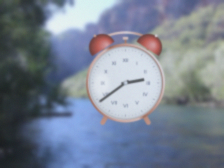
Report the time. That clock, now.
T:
2:39
